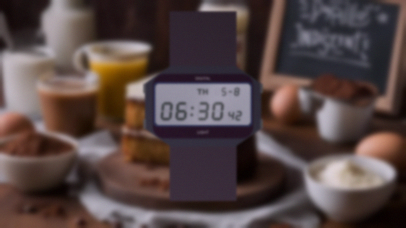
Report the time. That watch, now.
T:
6:30
